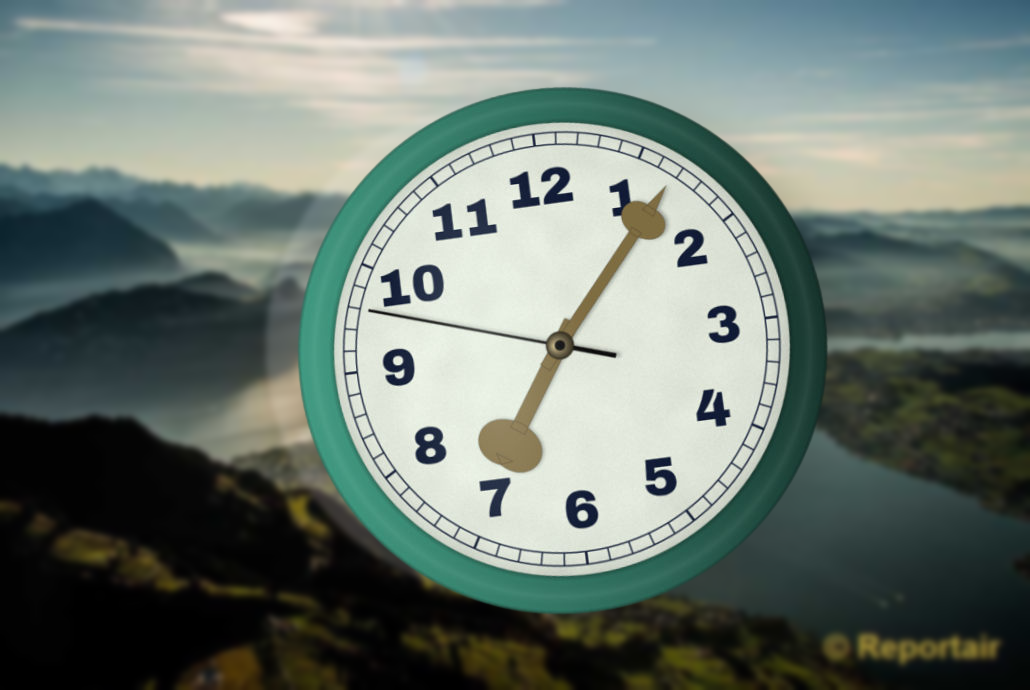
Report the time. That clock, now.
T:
7:06:48
